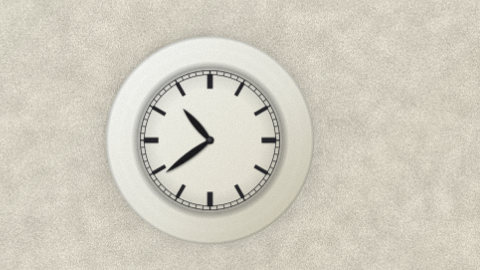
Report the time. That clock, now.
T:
10:39
